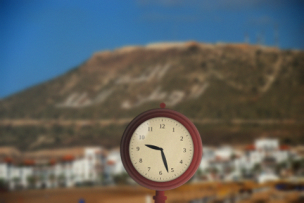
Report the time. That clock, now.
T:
9:27
